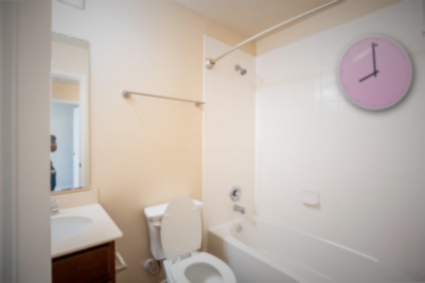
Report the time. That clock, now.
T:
7:59
